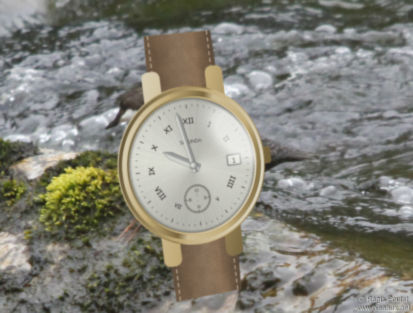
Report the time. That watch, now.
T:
9:58
